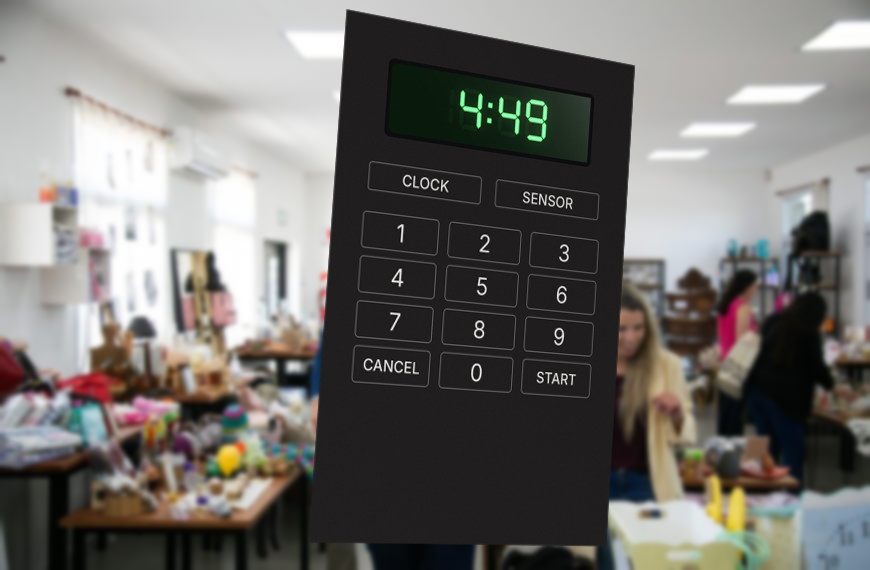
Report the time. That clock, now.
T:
4:49
